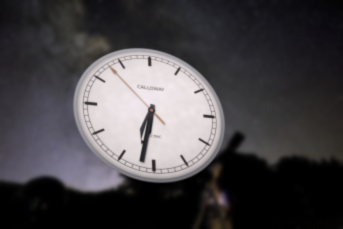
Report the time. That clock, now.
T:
6:31:53
